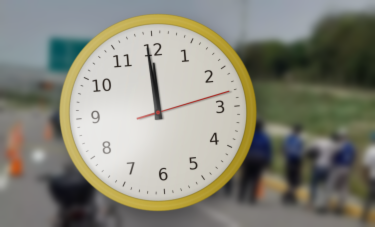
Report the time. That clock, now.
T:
11:59:13
